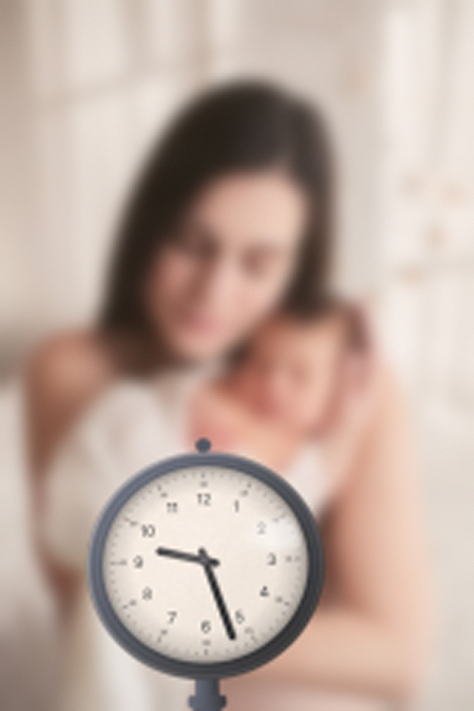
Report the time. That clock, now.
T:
9:27
